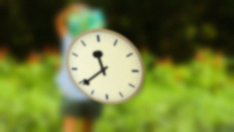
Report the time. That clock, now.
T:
11:39
